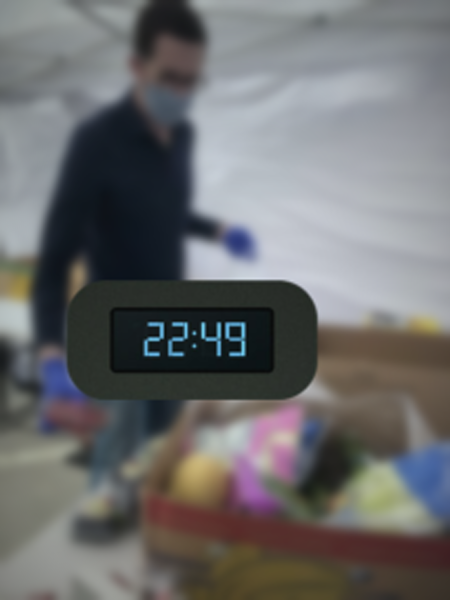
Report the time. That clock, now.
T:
22:49
